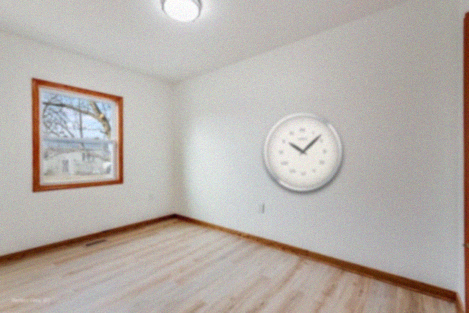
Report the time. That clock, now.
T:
10:08
